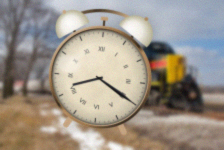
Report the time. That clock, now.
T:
8:20
